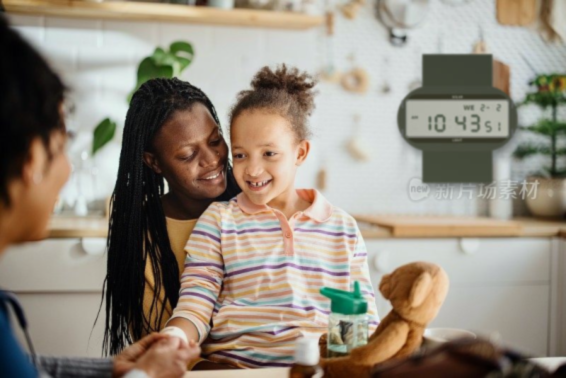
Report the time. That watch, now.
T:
10:43:51
